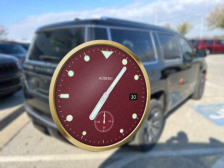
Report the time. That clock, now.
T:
7:06
